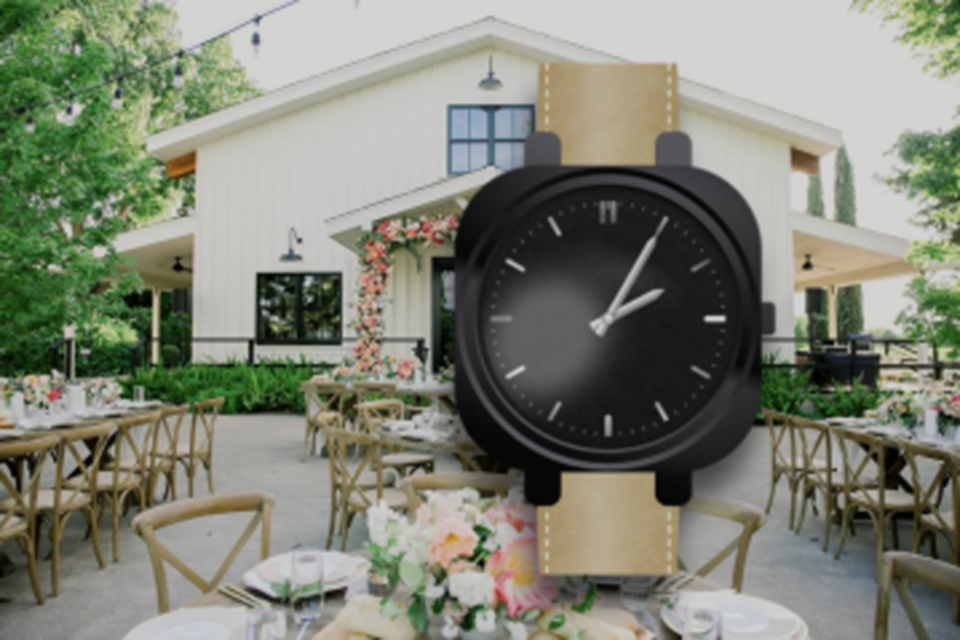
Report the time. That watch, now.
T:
2:05
